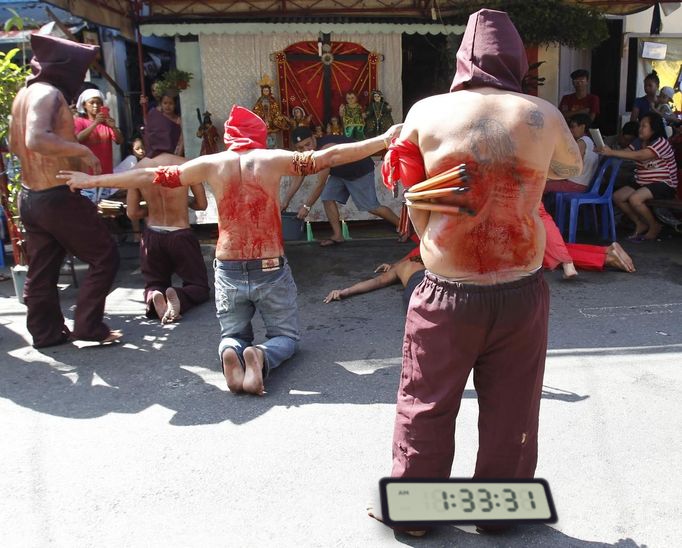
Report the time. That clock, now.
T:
1:33:31
